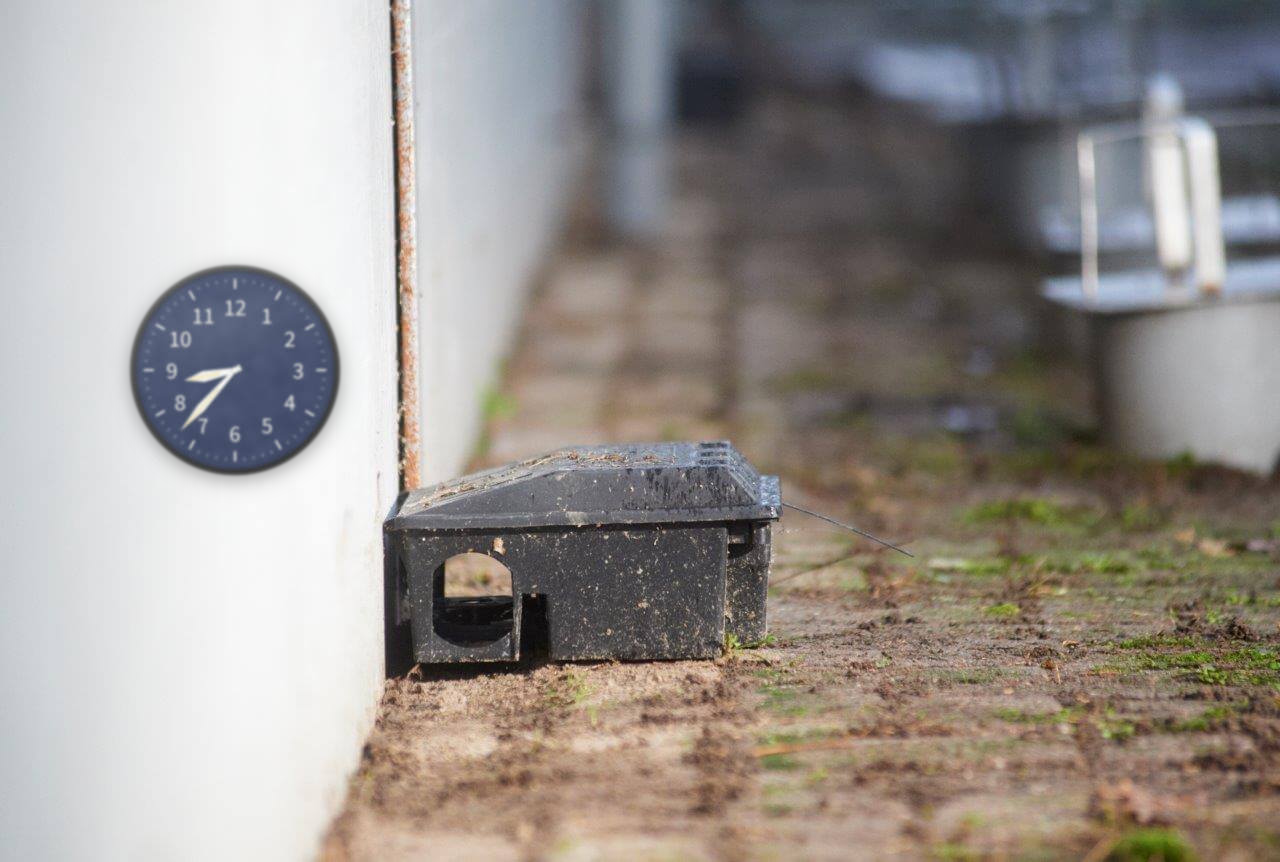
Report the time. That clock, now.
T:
8:37
